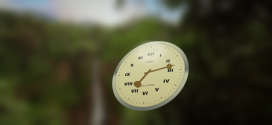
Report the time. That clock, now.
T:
7:13
